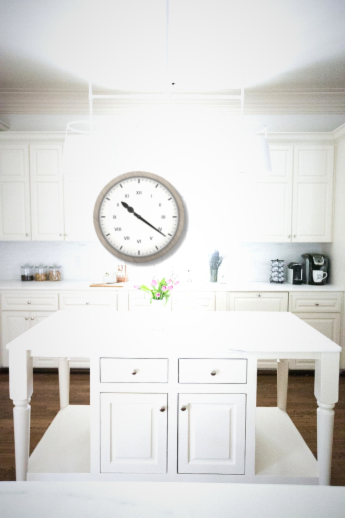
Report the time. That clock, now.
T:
10:21
